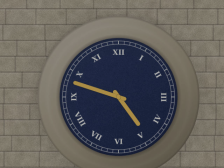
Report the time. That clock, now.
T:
4:48
